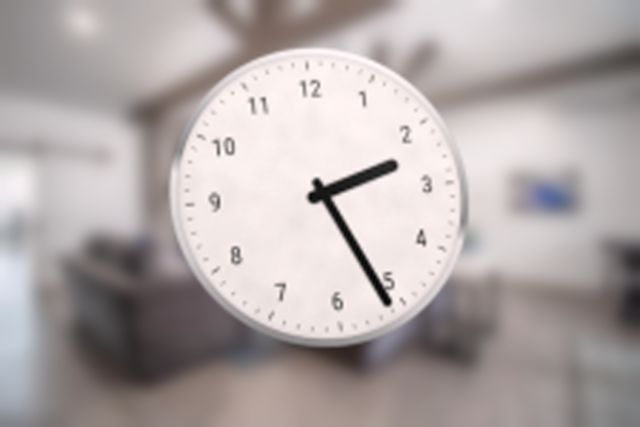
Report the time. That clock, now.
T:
2:26
